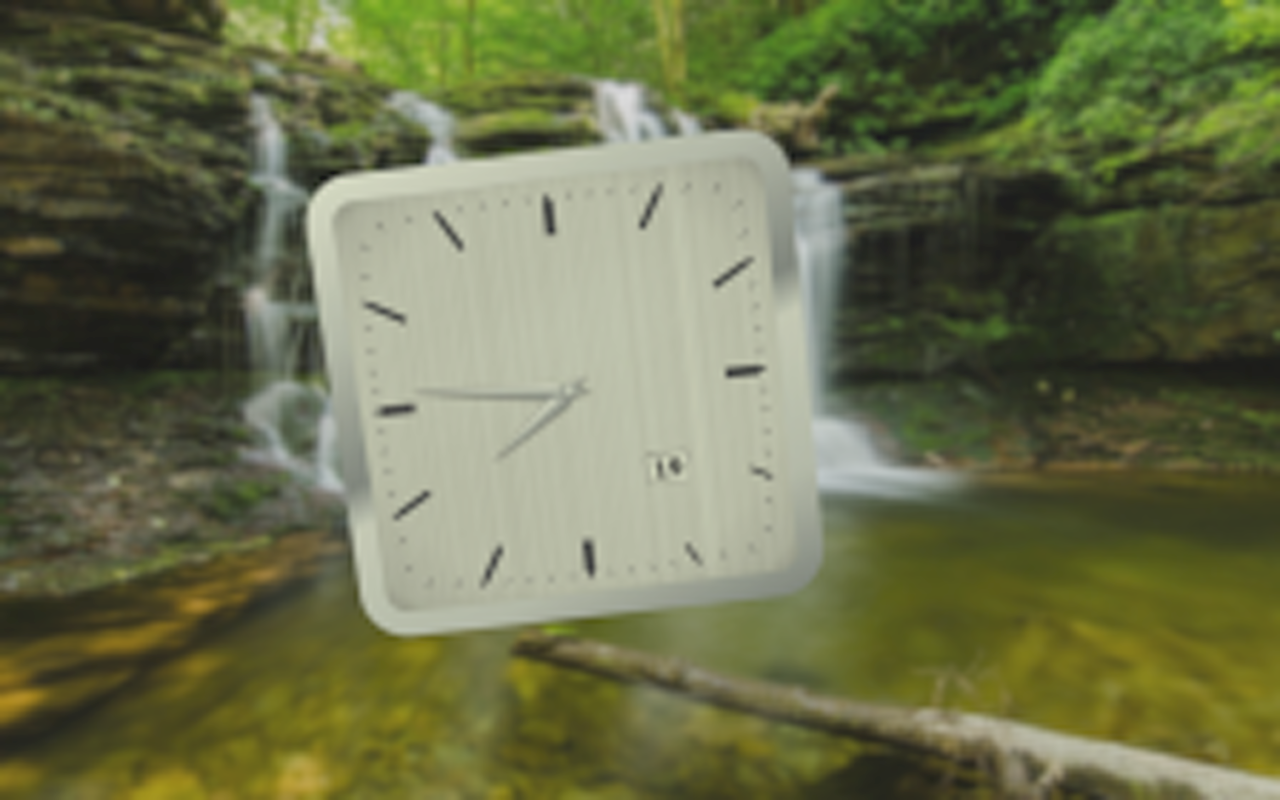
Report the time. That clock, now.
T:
7:46
